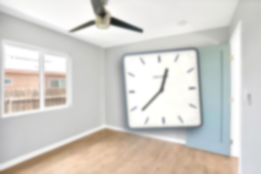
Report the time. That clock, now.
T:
12:38
